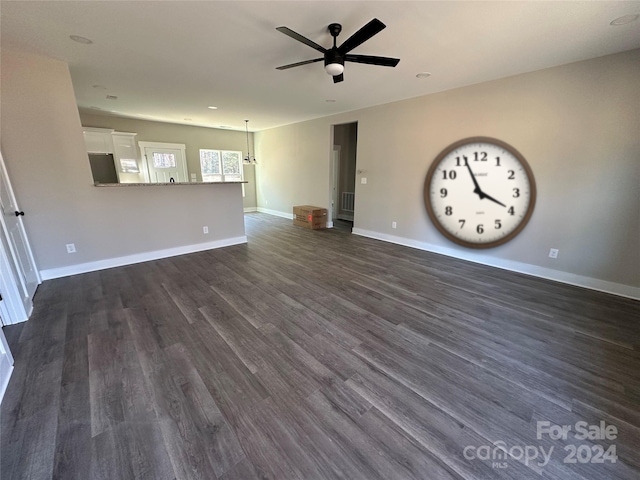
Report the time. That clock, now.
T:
3:56
